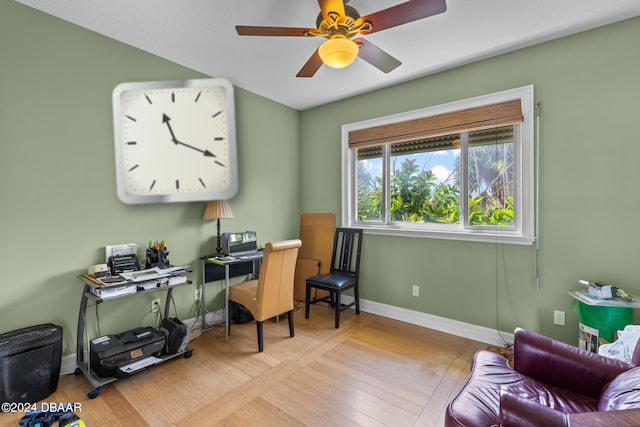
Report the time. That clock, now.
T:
11:19
